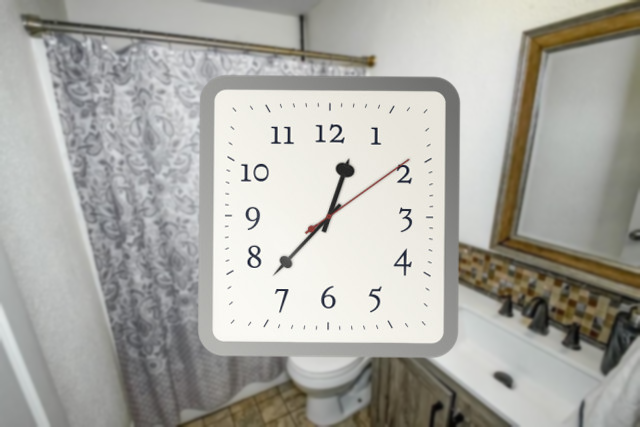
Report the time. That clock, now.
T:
12:37:09
